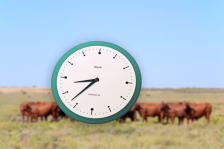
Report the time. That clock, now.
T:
8:37
